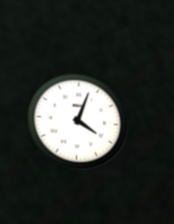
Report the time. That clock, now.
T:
4:03
